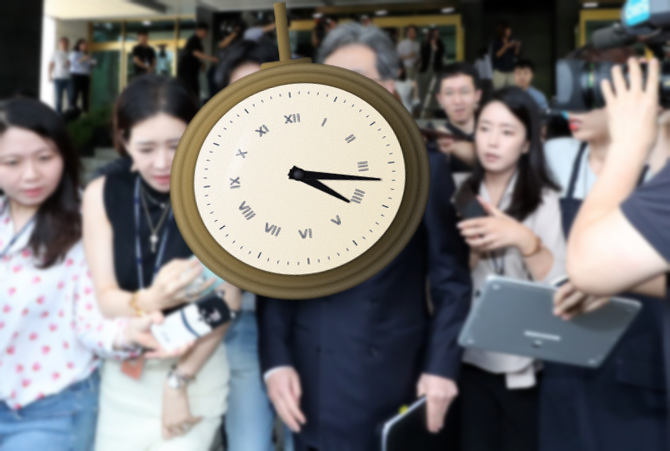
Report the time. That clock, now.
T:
4:17
